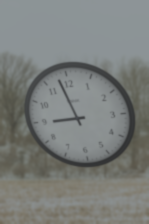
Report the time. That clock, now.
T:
8:58
